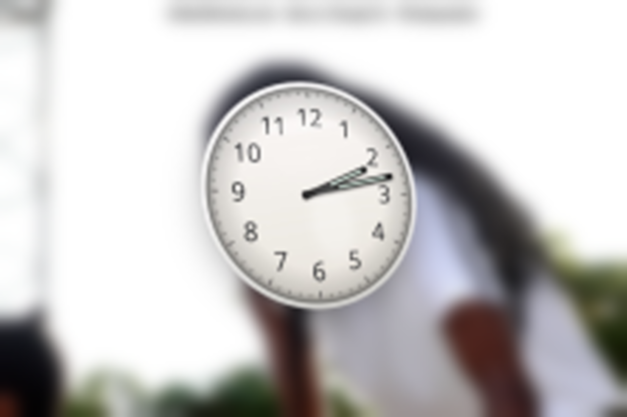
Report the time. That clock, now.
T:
2:13
